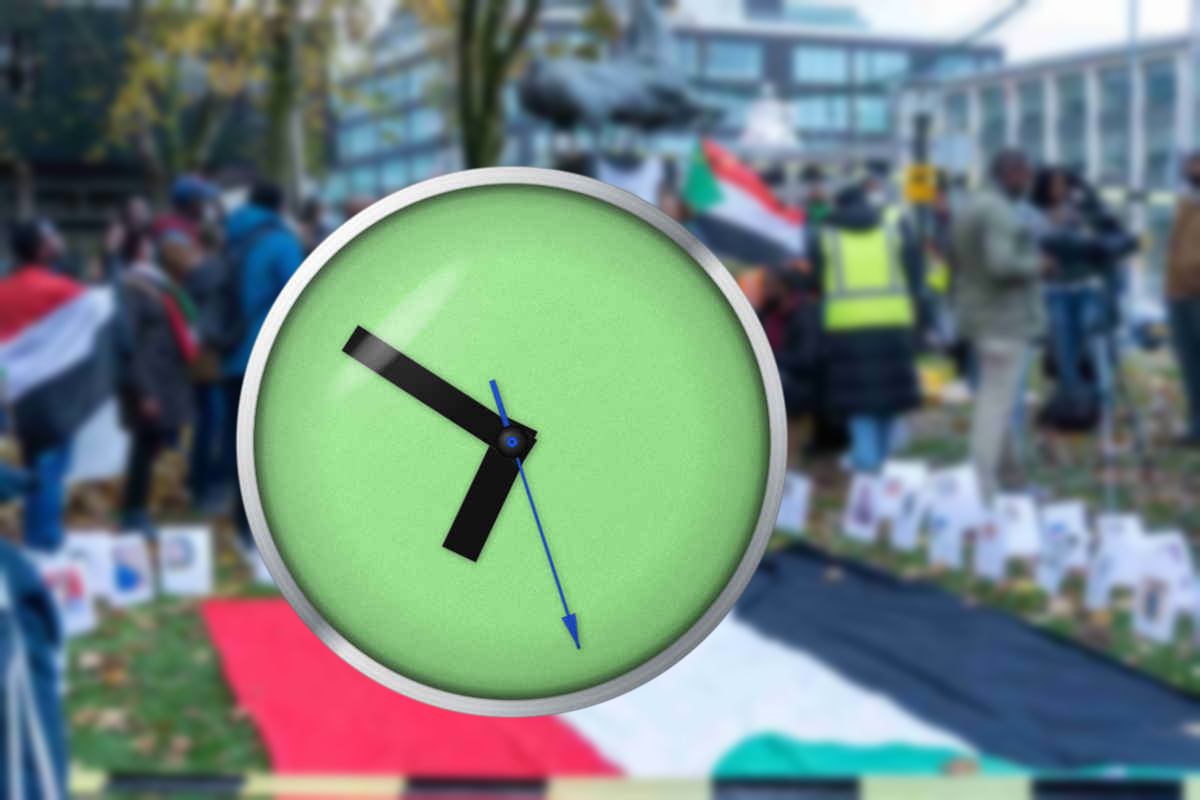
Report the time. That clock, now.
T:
6:50:27
